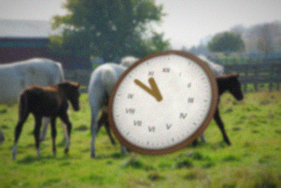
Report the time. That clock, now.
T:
10:50
